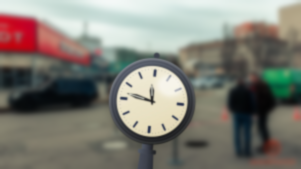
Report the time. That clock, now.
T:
11:47
